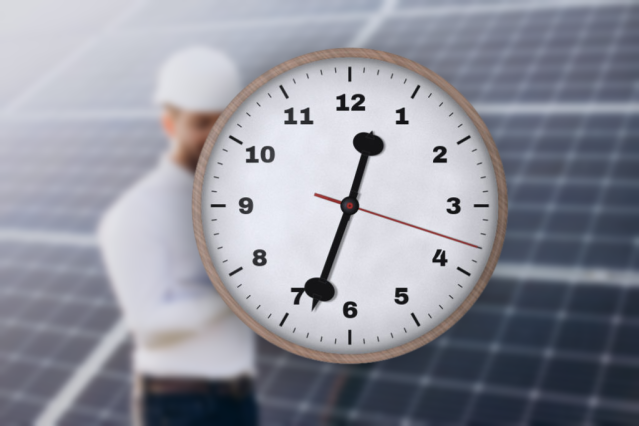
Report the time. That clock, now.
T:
12:33:18
